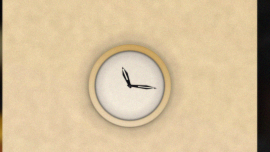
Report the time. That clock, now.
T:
11:16
